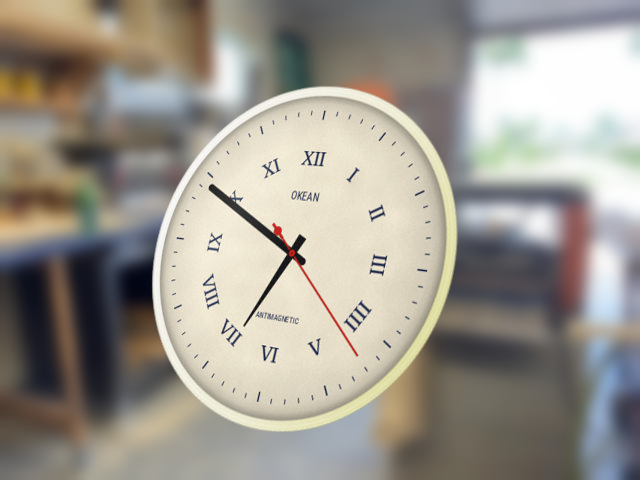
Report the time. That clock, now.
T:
6:49:22
